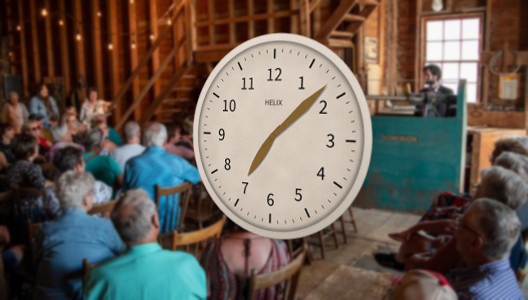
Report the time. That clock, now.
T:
7:08
